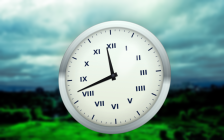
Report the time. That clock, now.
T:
11:42
